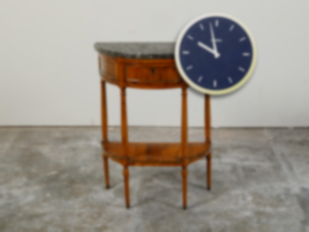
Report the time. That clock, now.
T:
9:58
